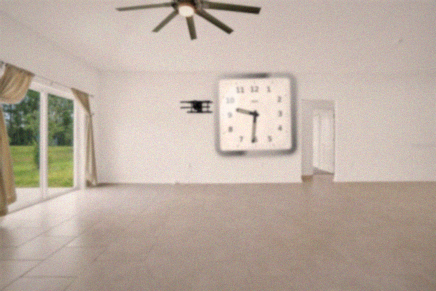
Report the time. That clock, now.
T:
9:31
